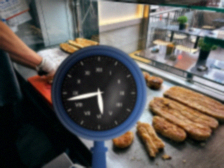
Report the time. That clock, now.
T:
5:43
